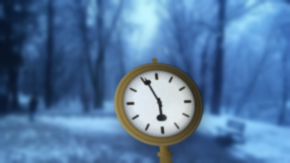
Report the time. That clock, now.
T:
5:56
